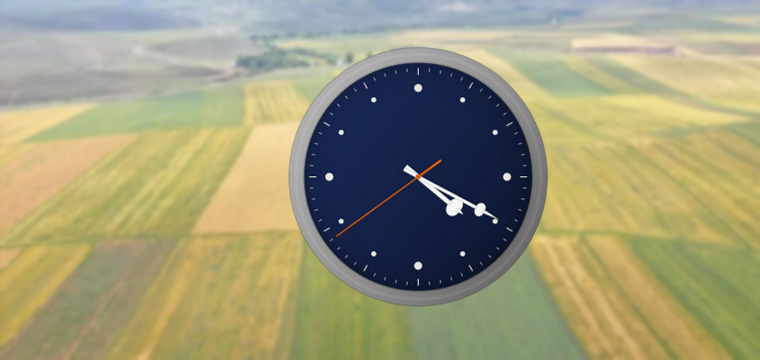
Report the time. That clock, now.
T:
4:19:39
